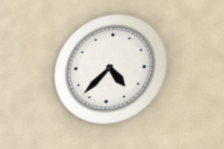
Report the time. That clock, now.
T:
4:37
